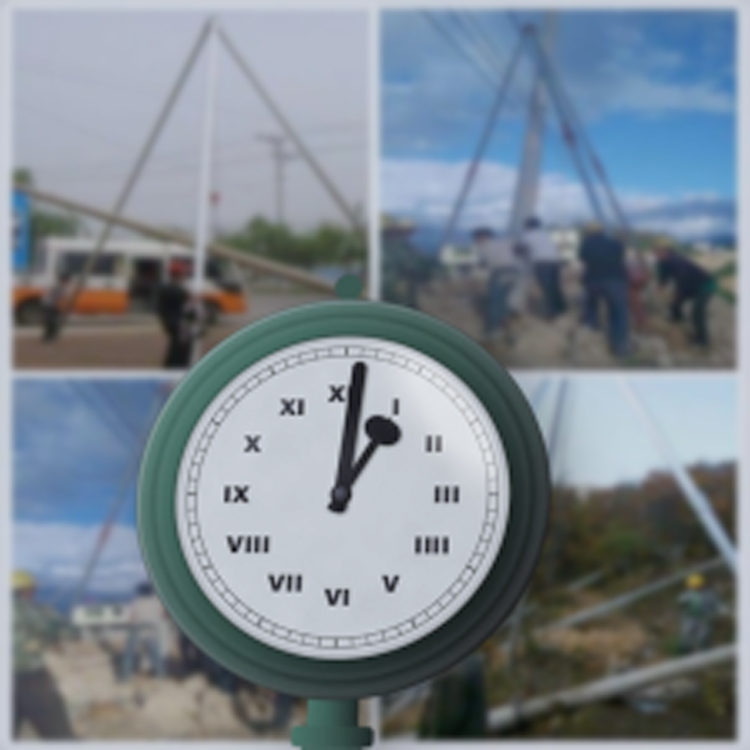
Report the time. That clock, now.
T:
1:01
